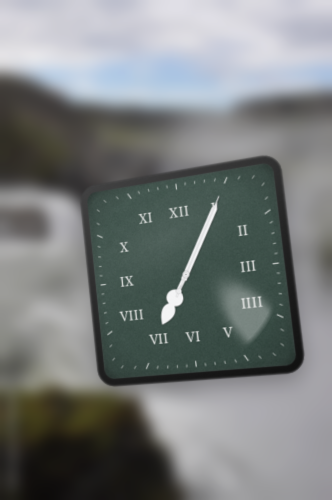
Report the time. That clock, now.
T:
7:05:05
